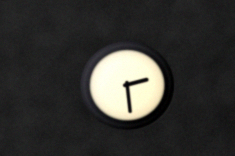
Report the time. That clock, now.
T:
2:29
